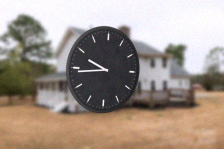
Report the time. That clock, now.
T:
9:44
